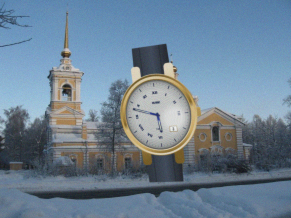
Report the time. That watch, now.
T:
5:48
